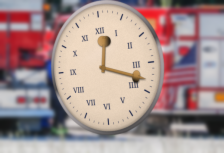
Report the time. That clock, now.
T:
12:18
